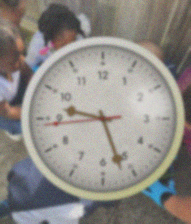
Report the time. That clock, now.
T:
9:26:44
